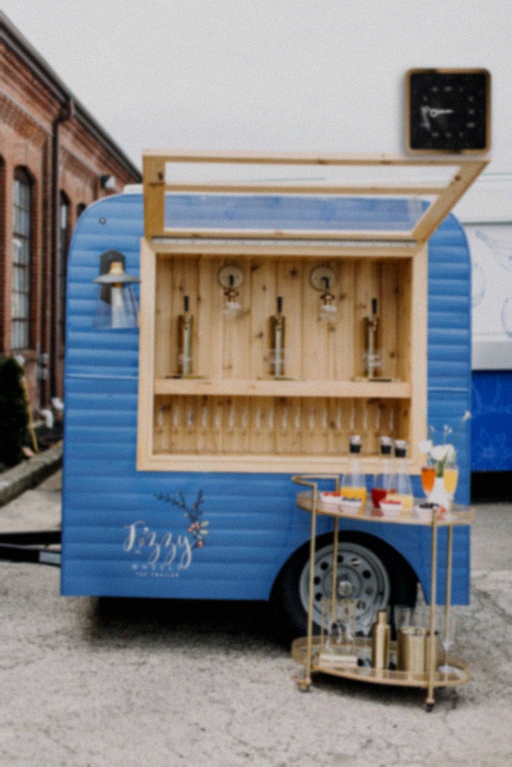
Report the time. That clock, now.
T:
8:46
